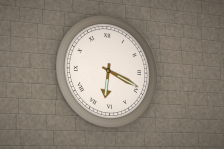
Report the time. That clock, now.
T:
6:19
